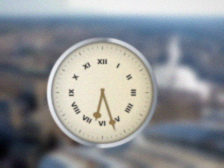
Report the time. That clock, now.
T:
6:27
